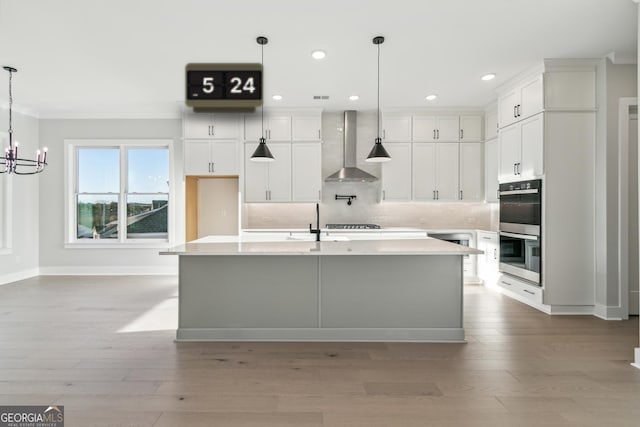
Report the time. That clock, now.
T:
5:24
